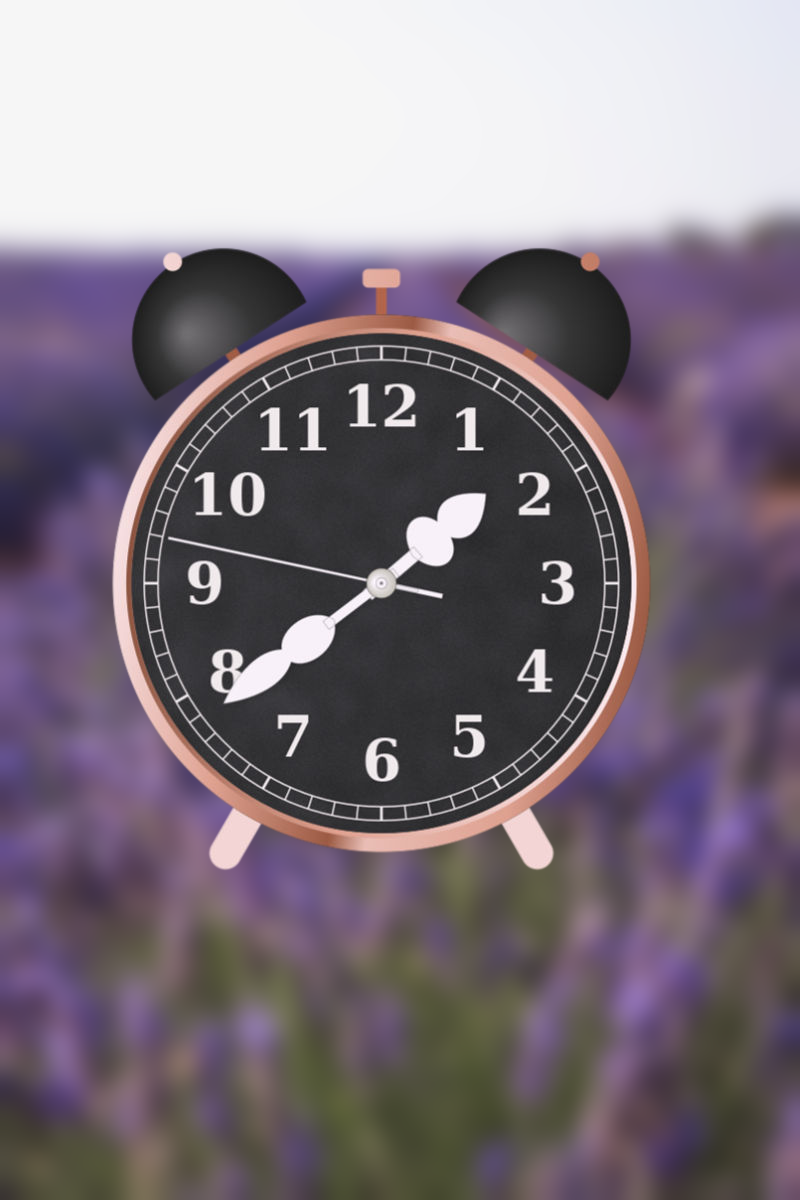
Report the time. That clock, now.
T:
1:38:47
